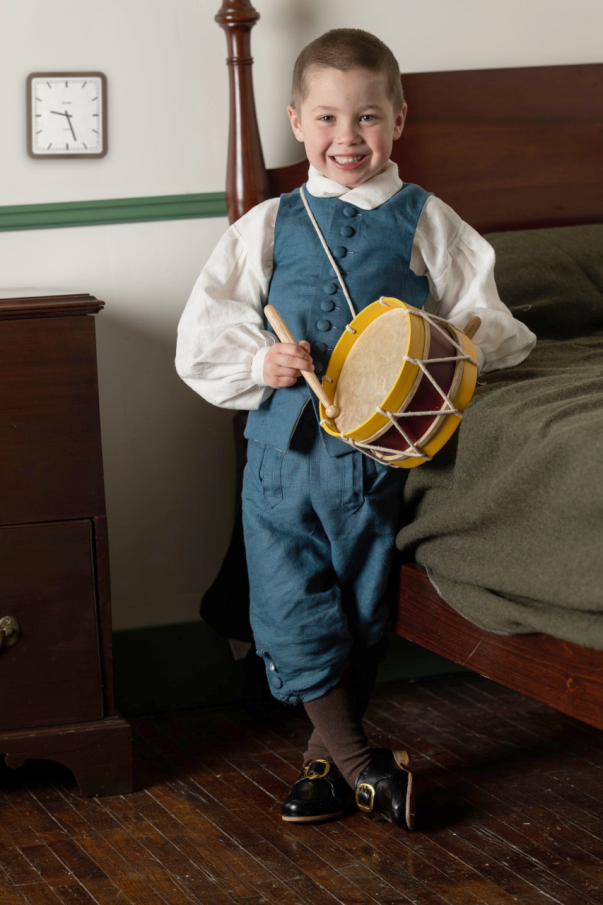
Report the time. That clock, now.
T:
9:27
